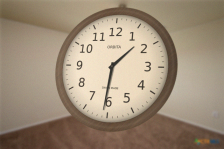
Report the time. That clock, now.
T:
1:31
